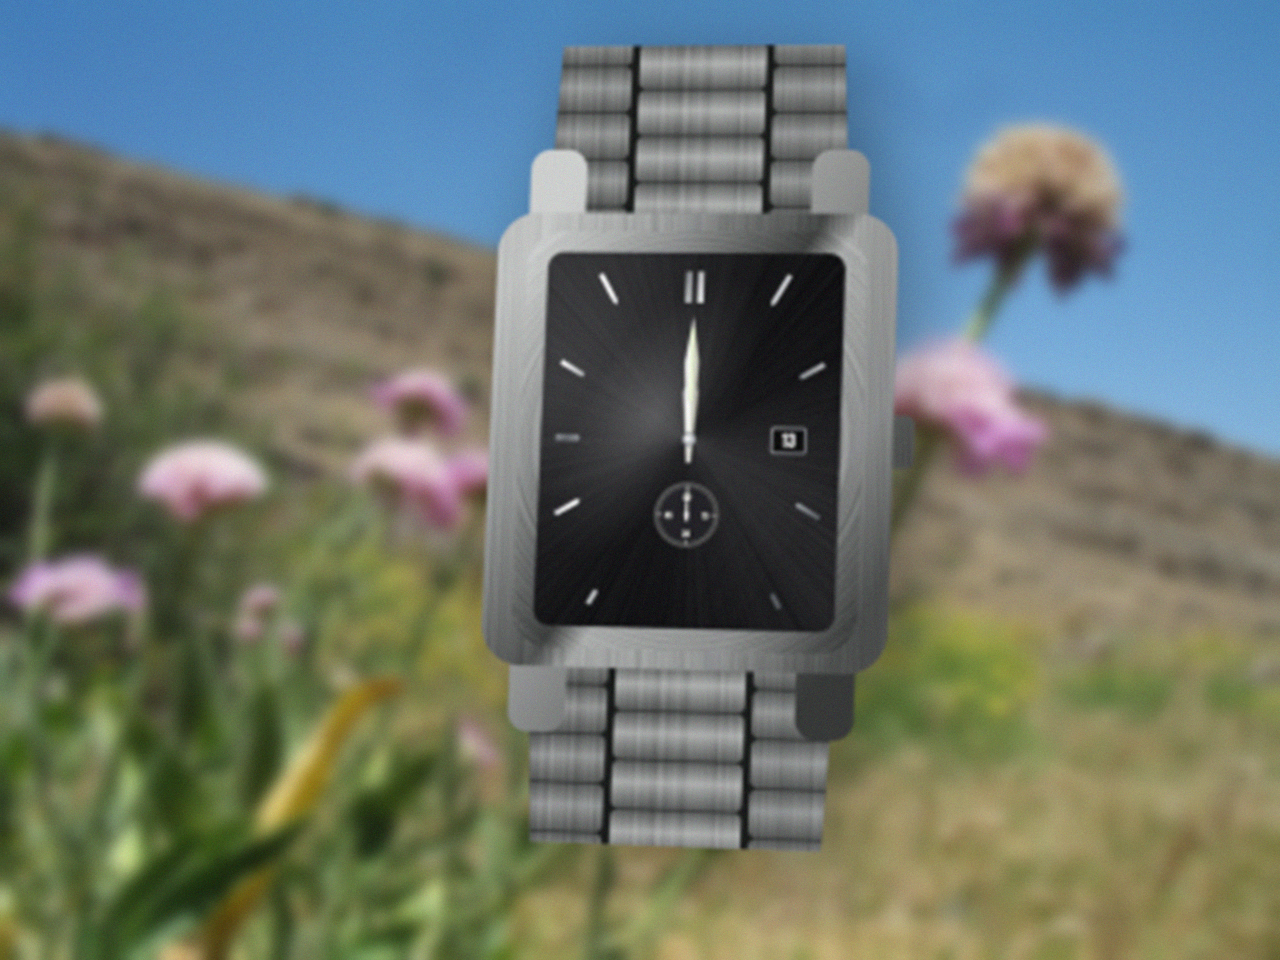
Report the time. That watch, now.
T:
12:00
